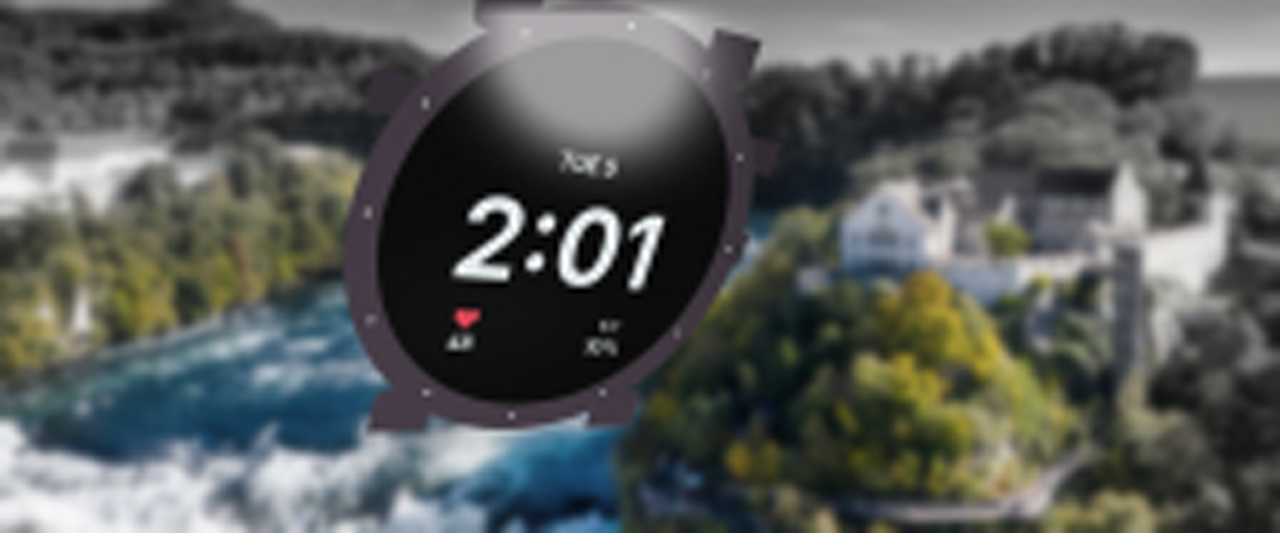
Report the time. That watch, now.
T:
2:01
